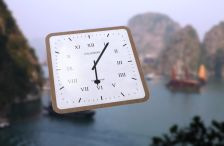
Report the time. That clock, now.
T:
6:06
